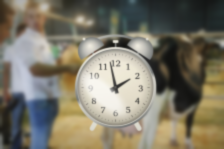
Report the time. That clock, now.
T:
1:58
